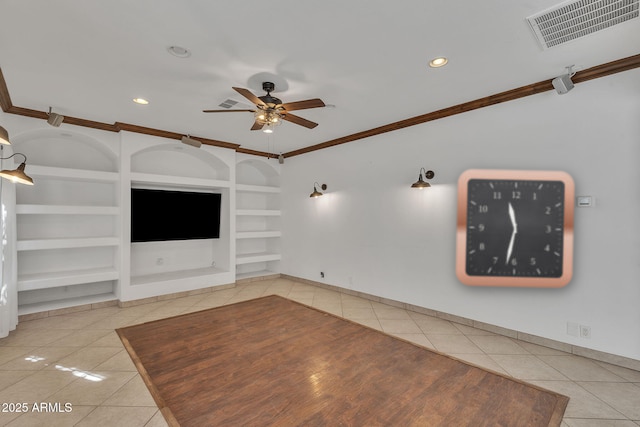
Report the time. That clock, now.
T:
11:32
